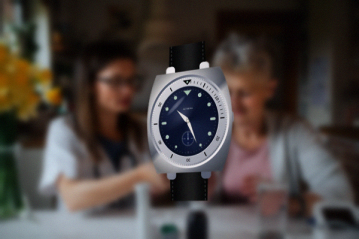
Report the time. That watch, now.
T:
10:26
